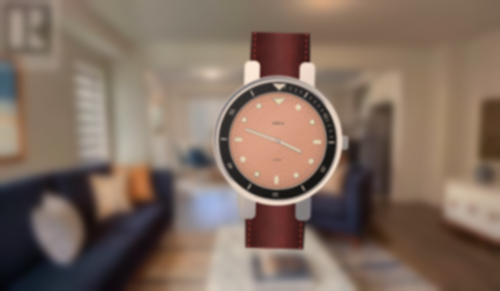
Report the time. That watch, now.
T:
3:48
